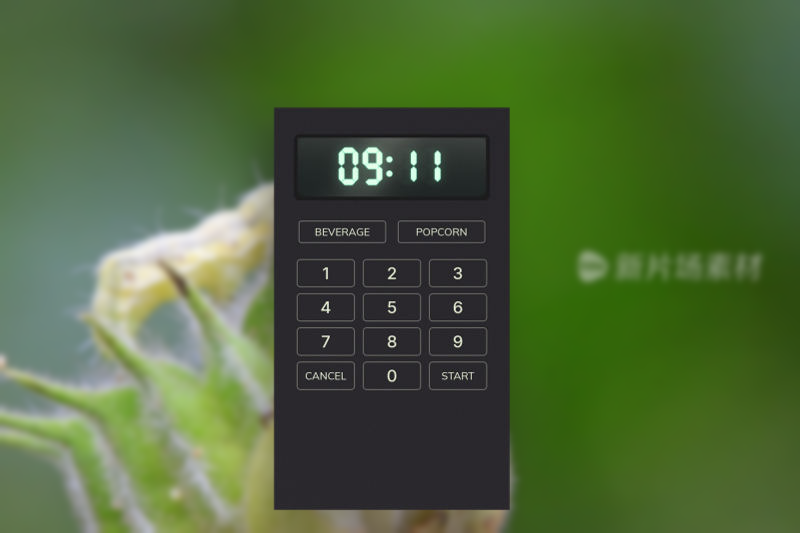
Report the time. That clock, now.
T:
9:11
